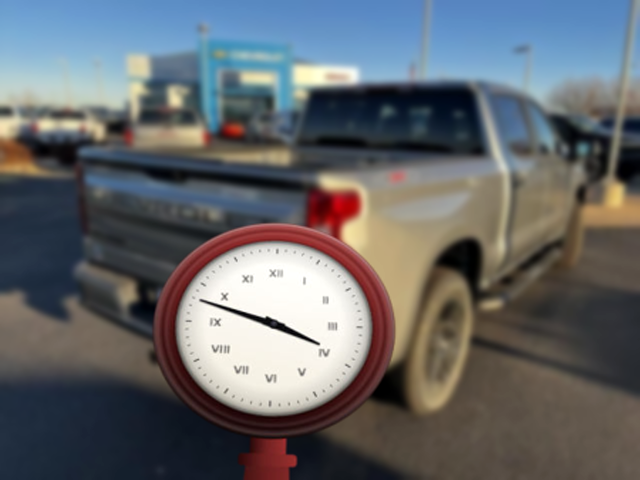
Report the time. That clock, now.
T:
3:48
